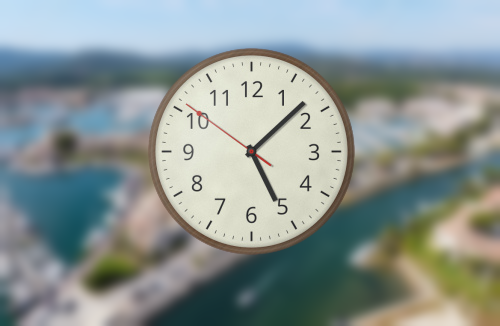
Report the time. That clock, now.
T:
5:07:51
